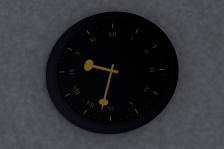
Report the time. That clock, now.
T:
9:32
